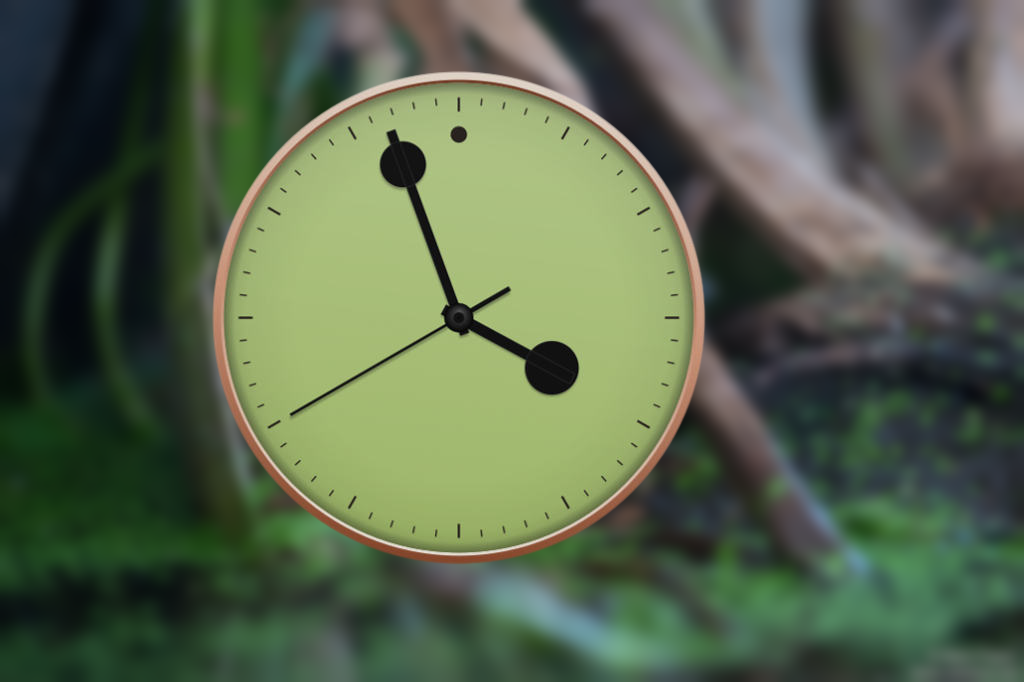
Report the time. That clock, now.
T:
3:56:40
